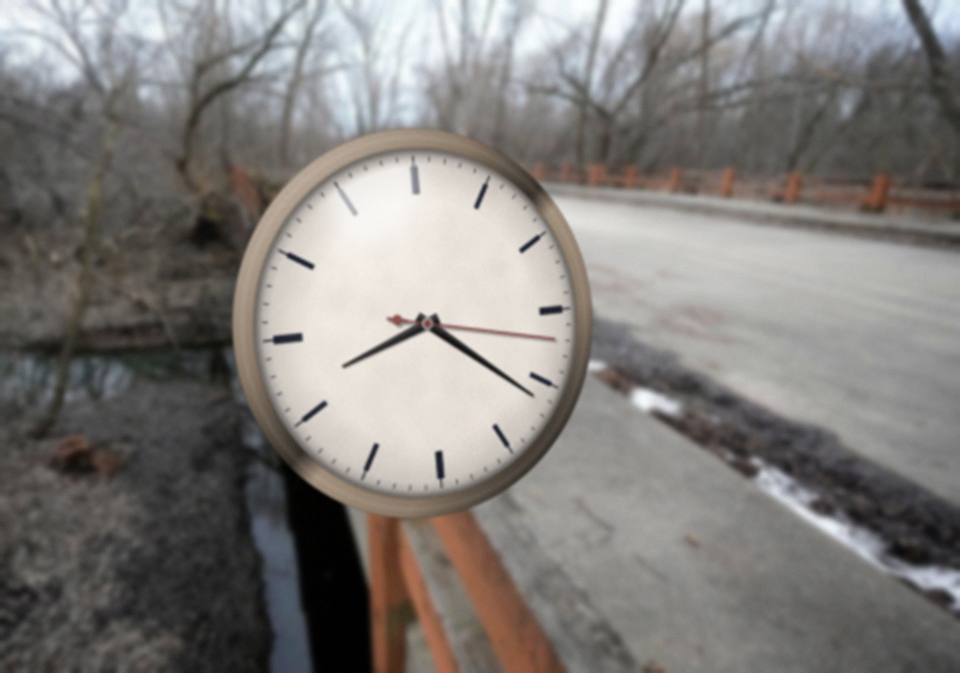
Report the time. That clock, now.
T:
8:21:17
